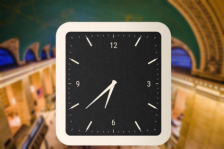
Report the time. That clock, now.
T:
6:38
